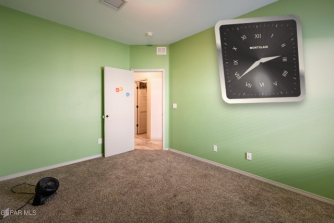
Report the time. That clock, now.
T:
2:39
